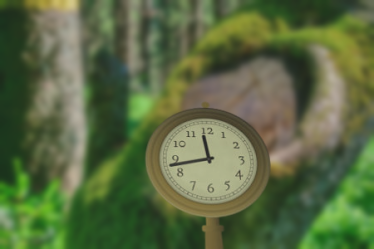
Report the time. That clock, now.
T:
11:43
